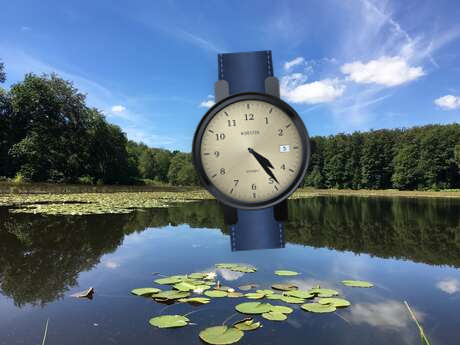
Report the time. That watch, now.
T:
4:24
